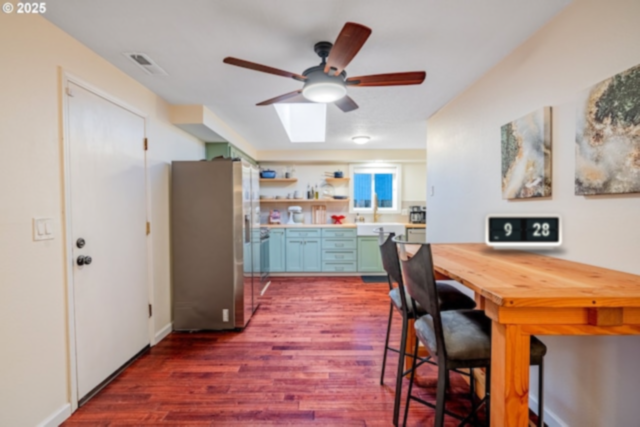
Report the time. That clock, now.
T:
9:28
